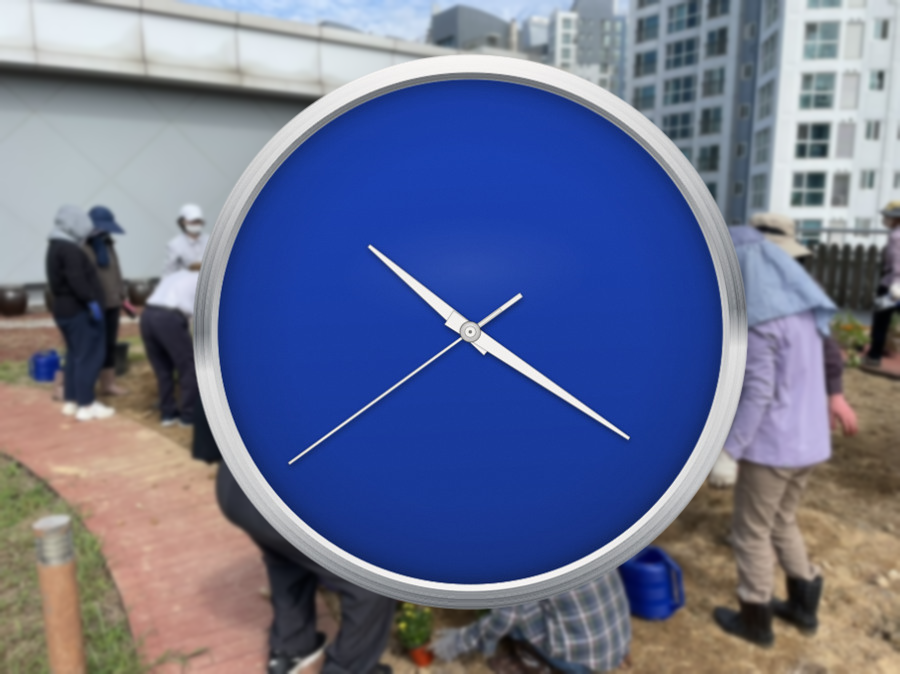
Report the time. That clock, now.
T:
10:20:39
